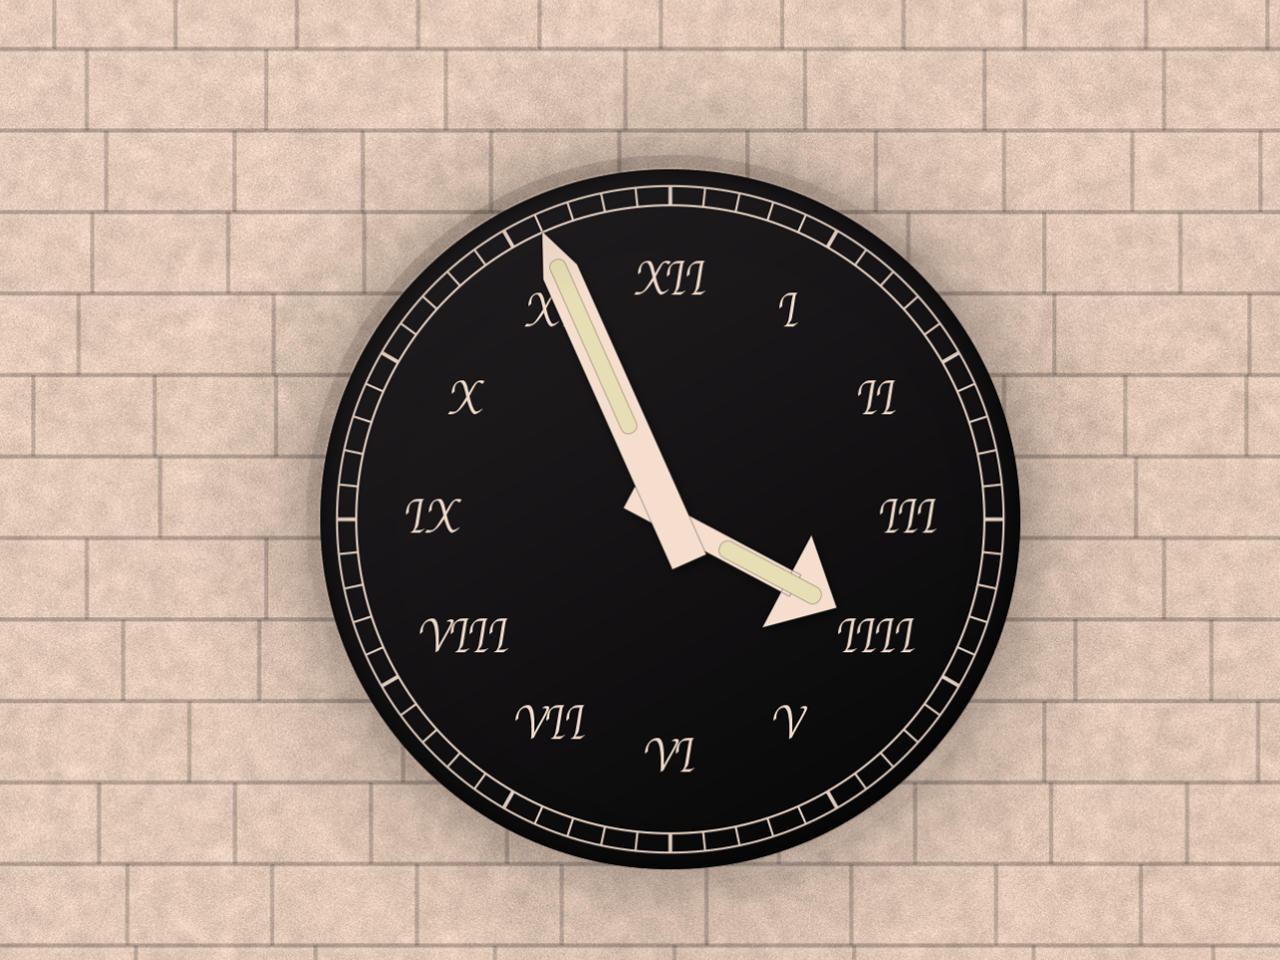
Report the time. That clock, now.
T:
3:56
